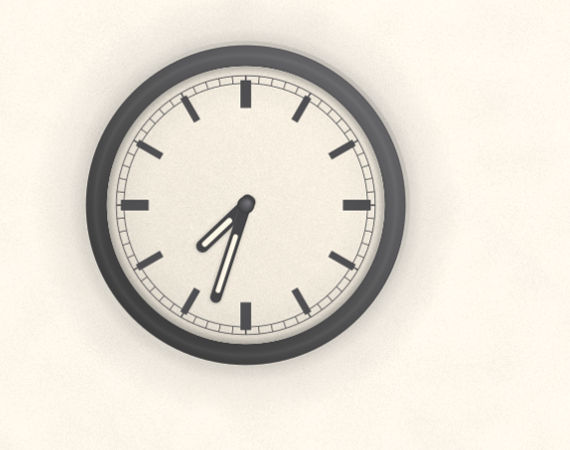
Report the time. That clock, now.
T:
7:33
